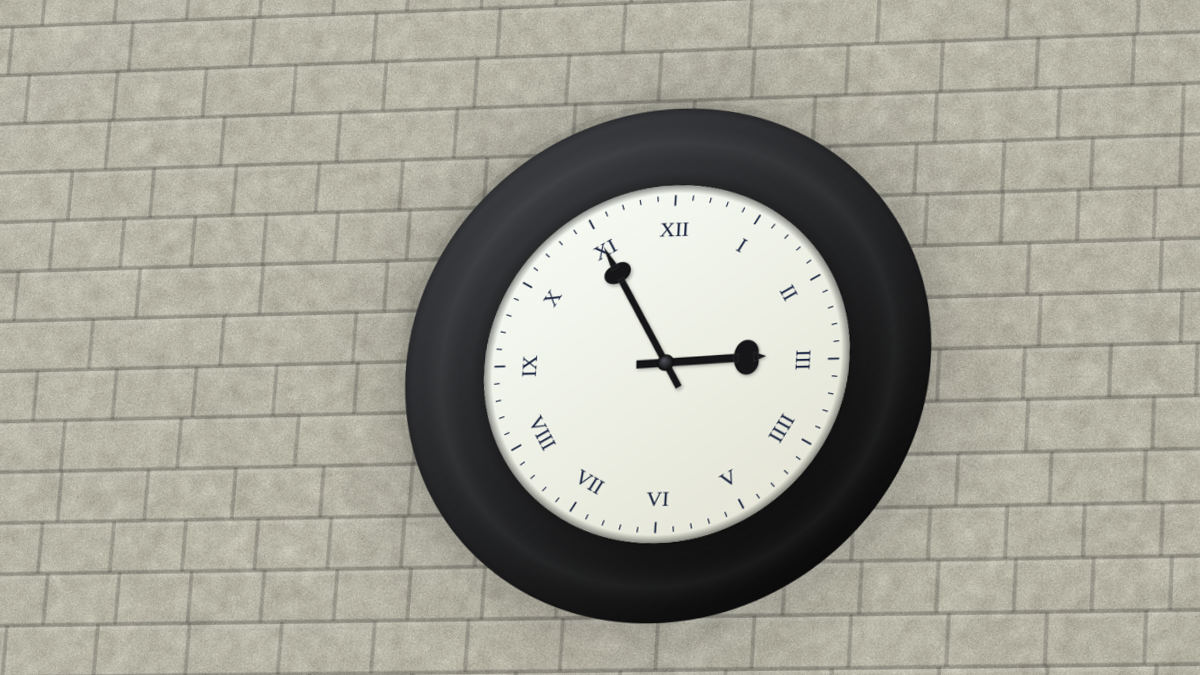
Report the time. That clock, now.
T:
2:55
